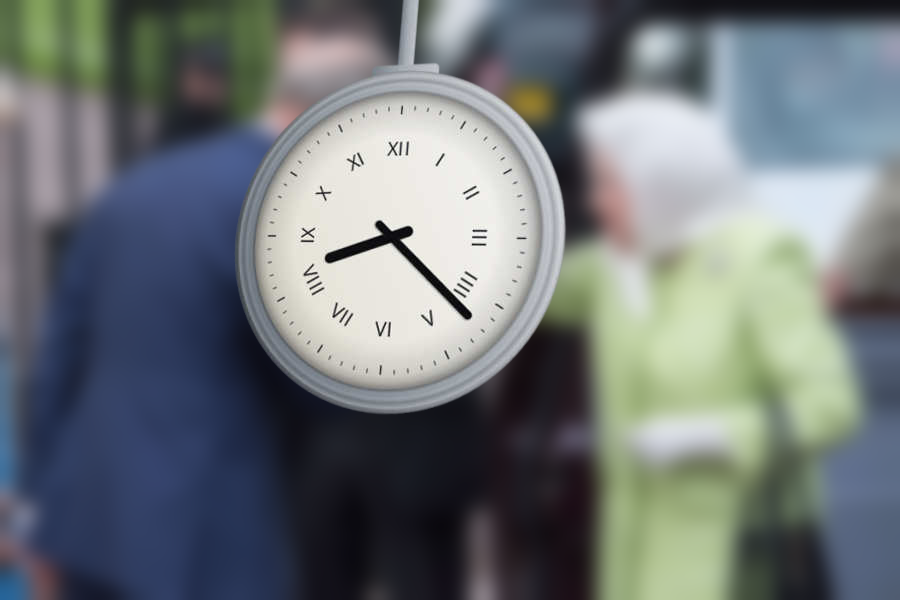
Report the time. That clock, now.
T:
8:22
